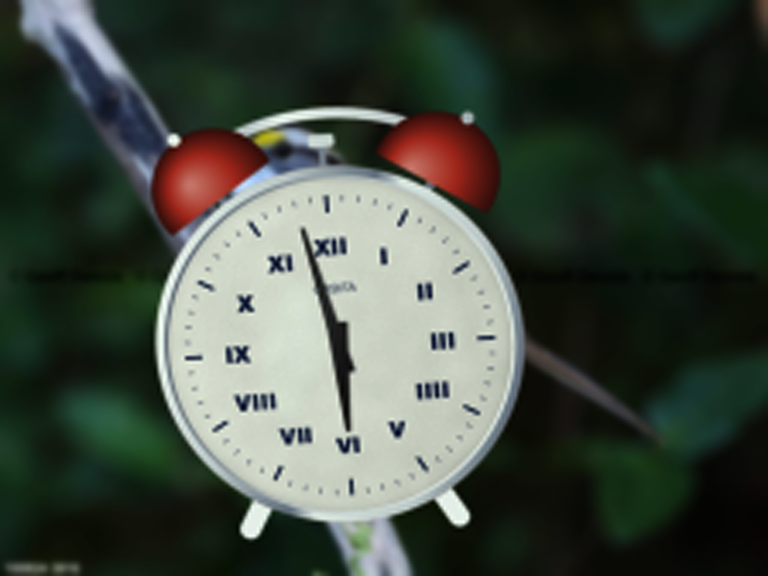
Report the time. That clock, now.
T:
5:58
